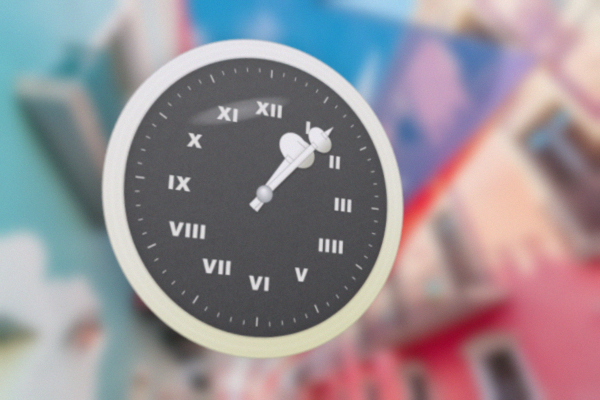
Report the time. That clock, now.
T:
1:07
